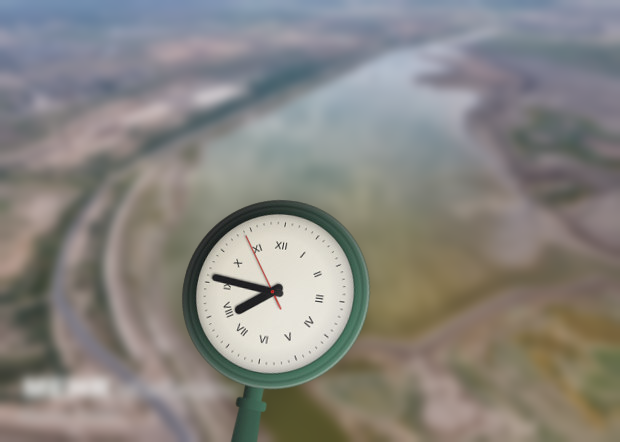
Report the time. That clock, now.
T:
7:45:54
